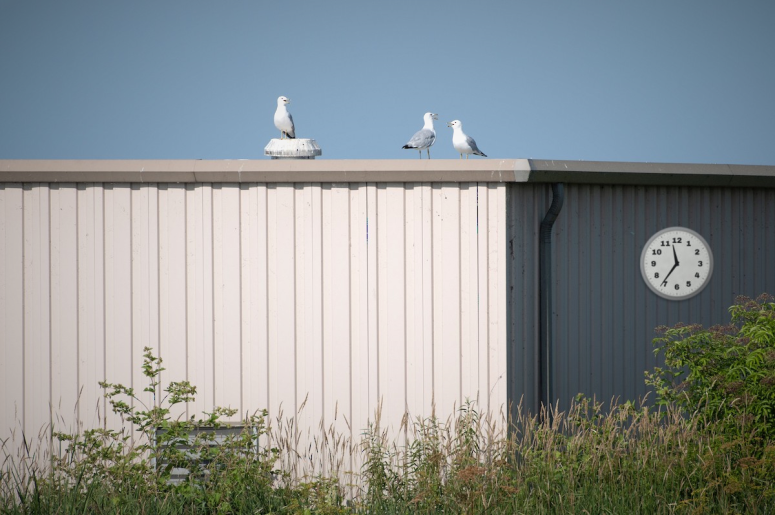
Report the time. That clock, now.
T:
11:36
